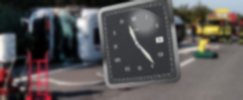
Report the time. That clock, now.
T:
11:24
